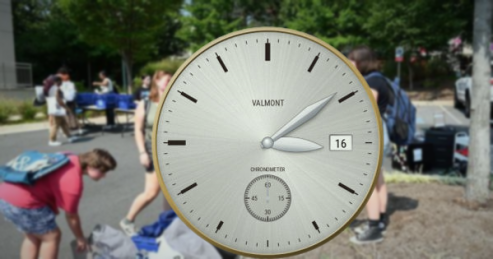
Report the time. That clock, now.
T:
3:09
